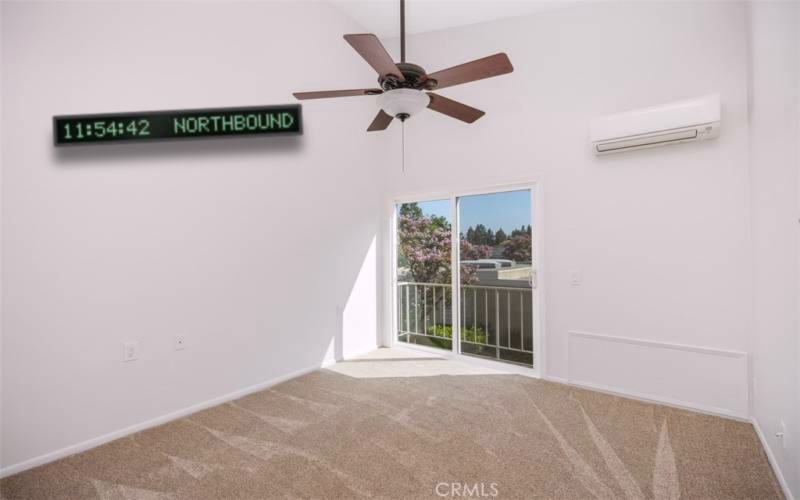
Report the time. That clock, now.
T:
11:54:42
